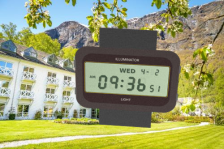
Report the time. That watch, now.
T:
9:36:51
